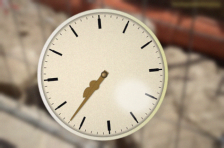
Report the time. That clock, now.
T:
7:37
